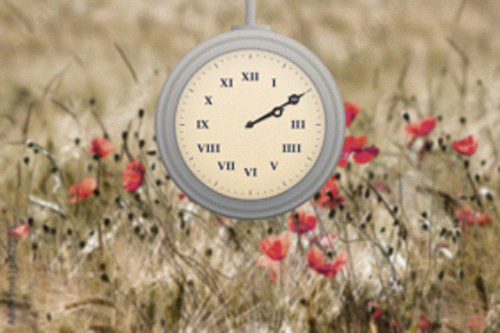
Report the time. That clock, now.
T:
2:10
